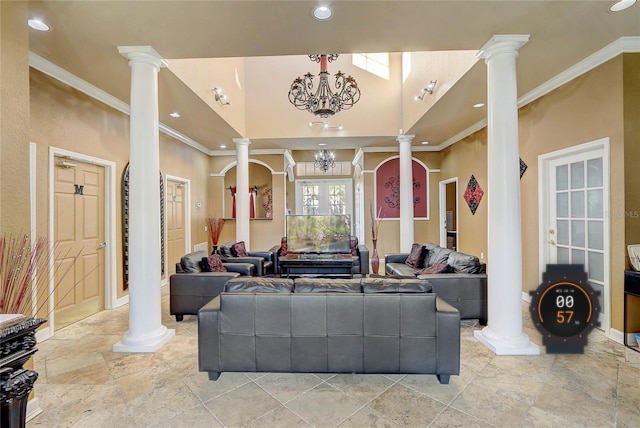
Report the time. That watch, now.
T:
0:57
